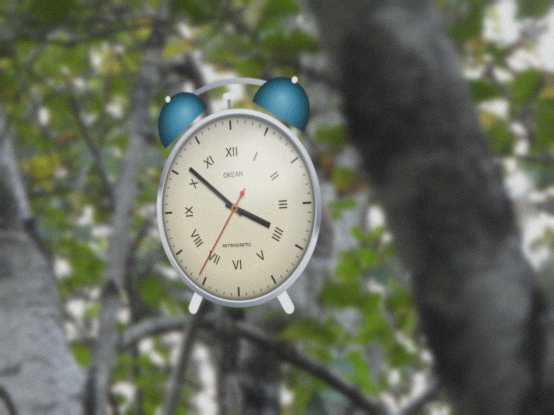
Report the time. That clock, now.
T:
3:51:36
